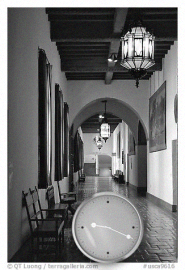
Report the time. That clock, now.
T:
9:19
